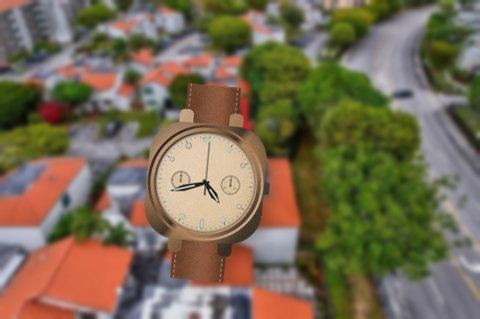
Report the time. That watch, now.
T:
4:42
